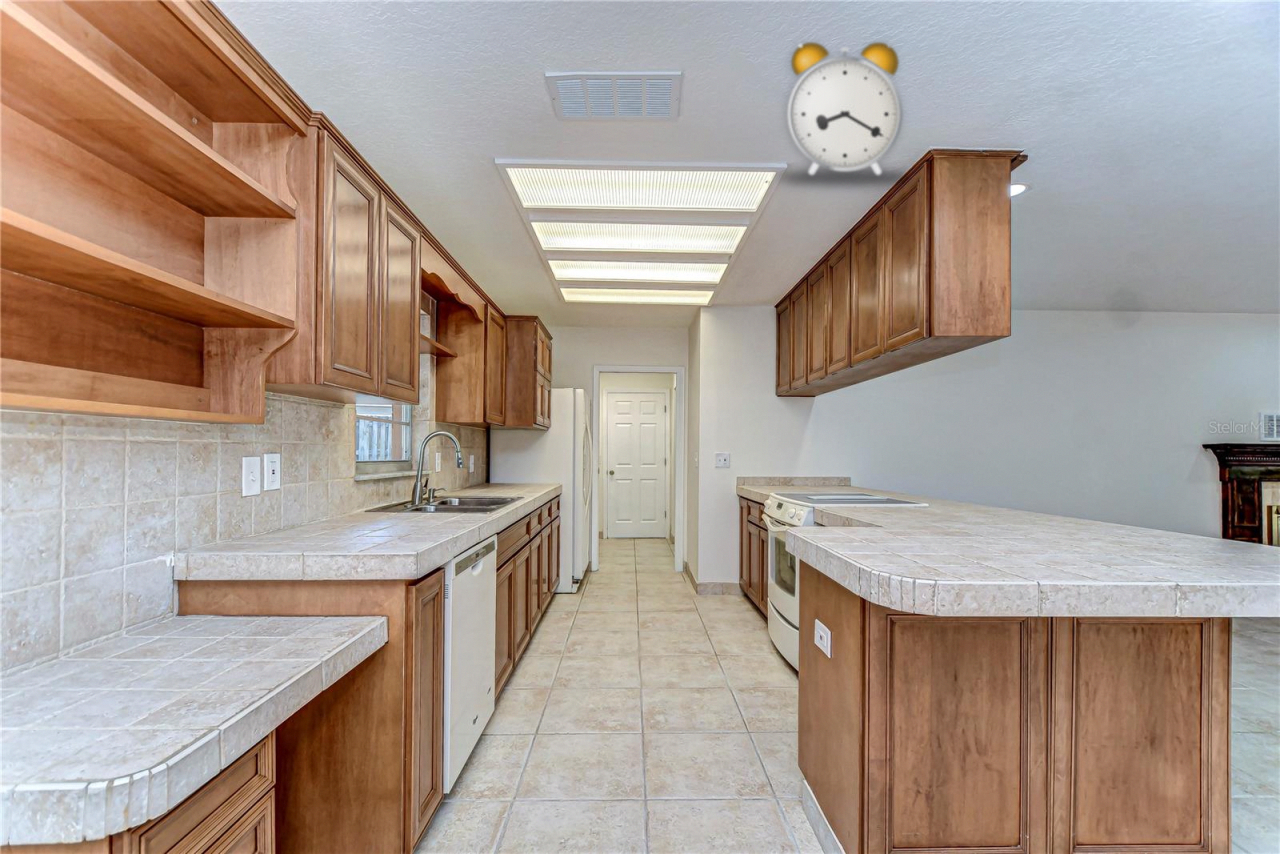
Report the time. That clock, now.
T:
8:20
